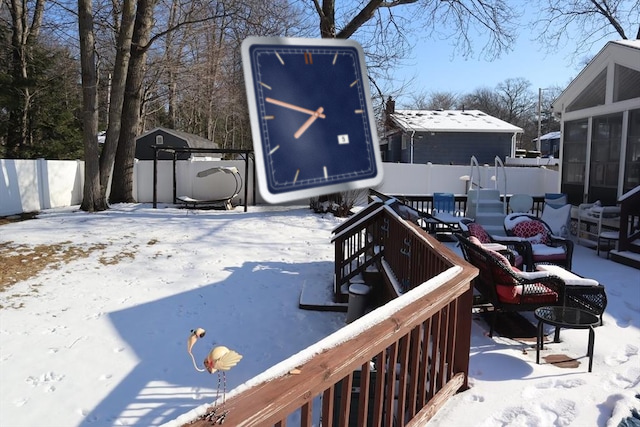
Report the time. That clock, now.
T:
7:48
